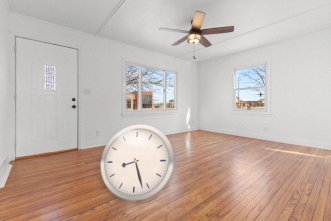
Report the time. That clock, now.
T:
8:27
